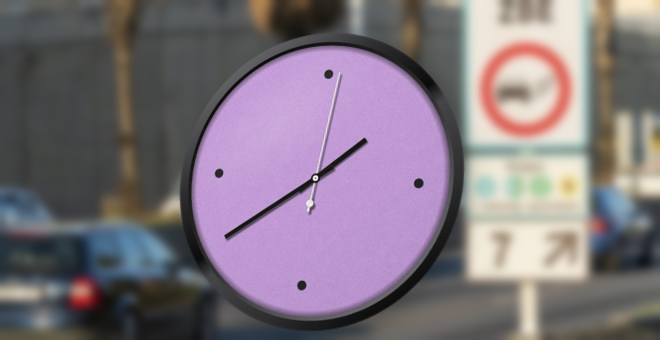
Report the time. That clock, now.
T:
1:39:01
